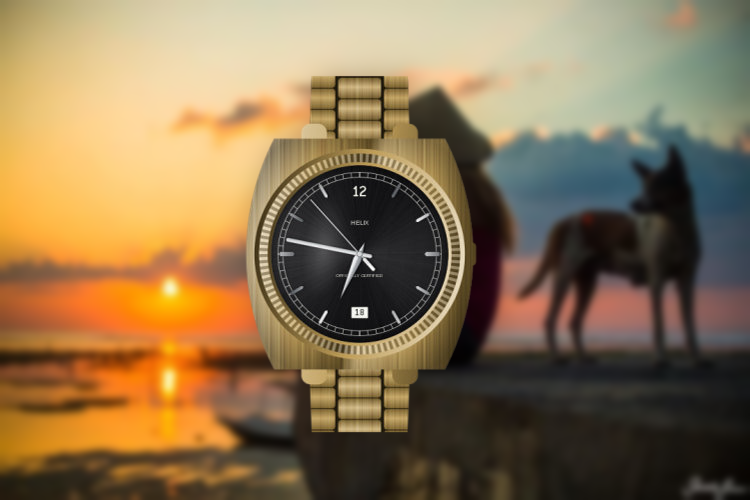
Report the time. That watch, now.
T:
6:46:53
